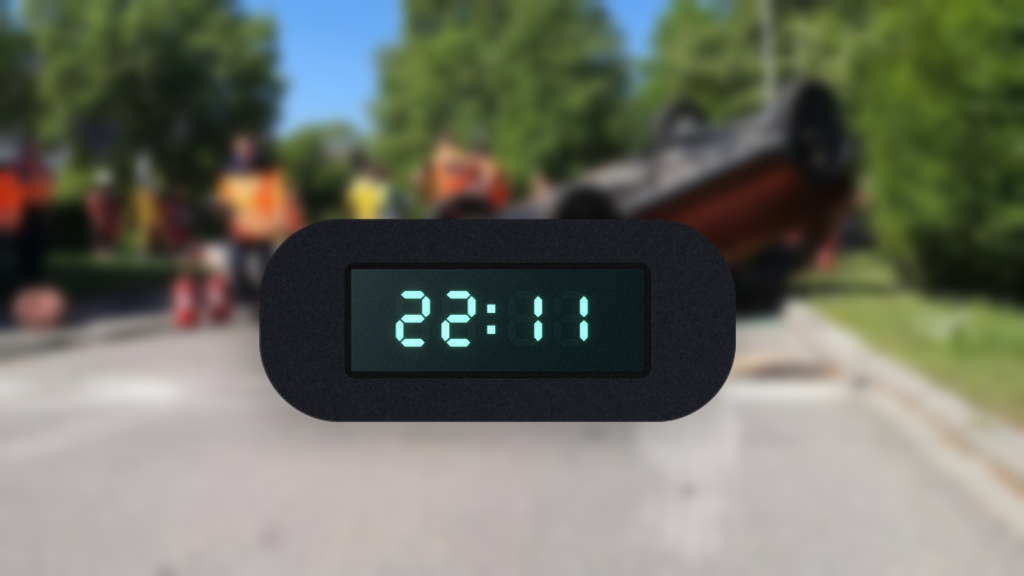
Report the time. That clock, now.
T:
22:11
